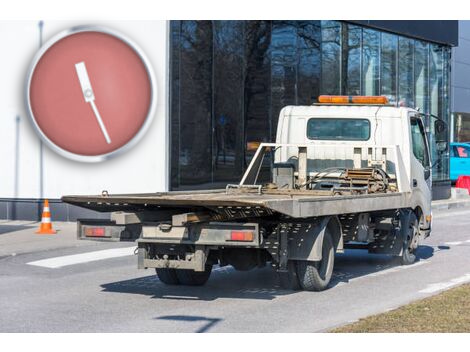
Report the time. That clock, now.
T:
11:26
